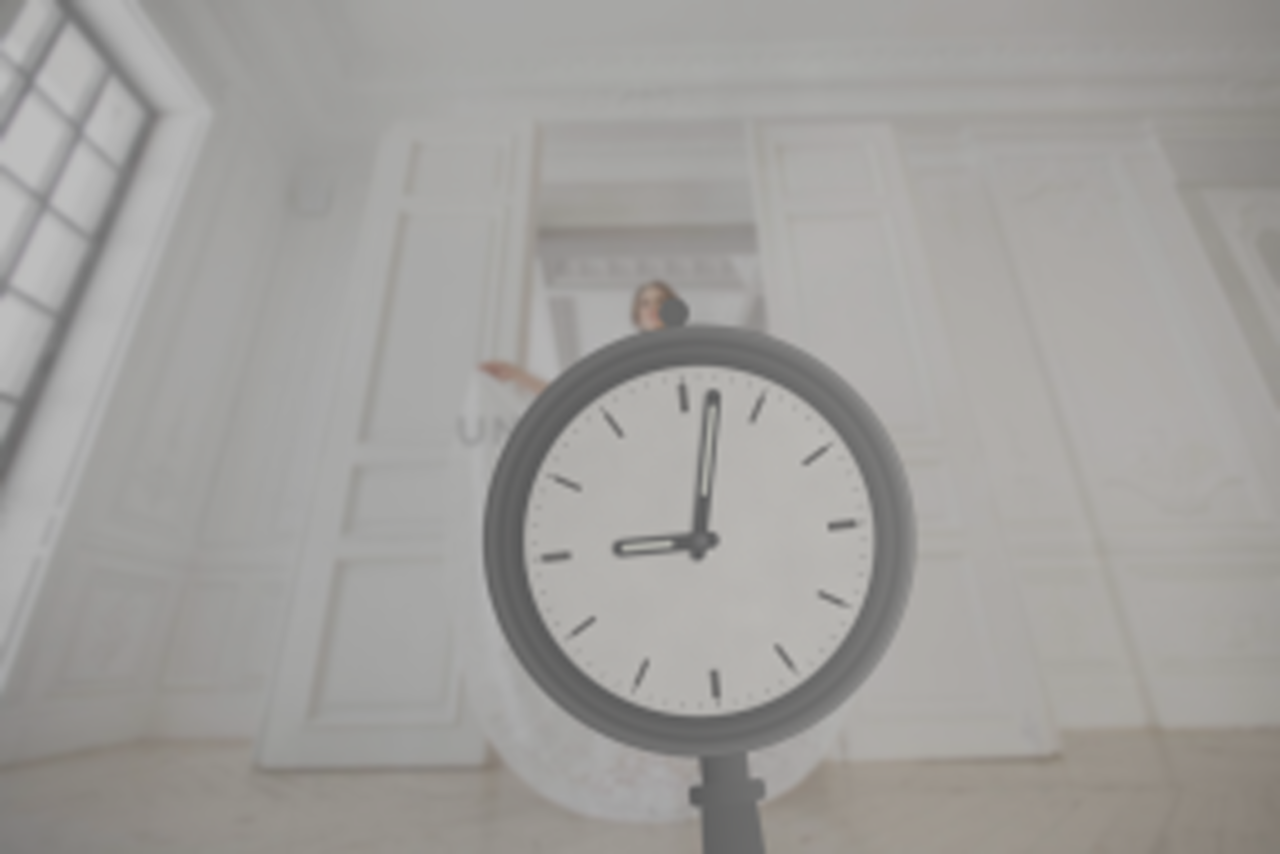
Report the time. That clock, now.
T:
9:02
